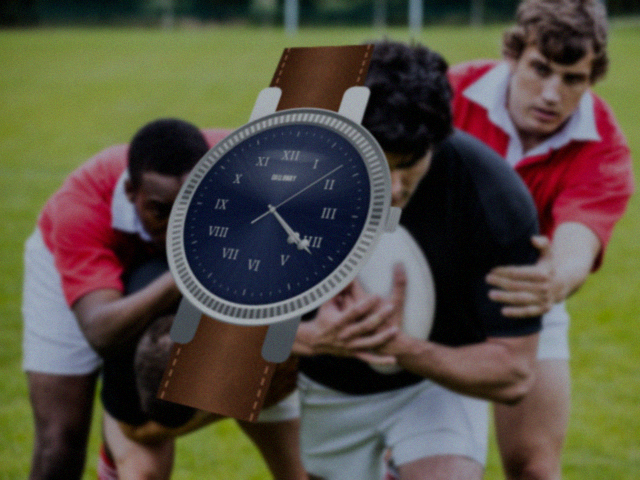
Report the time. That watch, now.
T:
4:21:08
